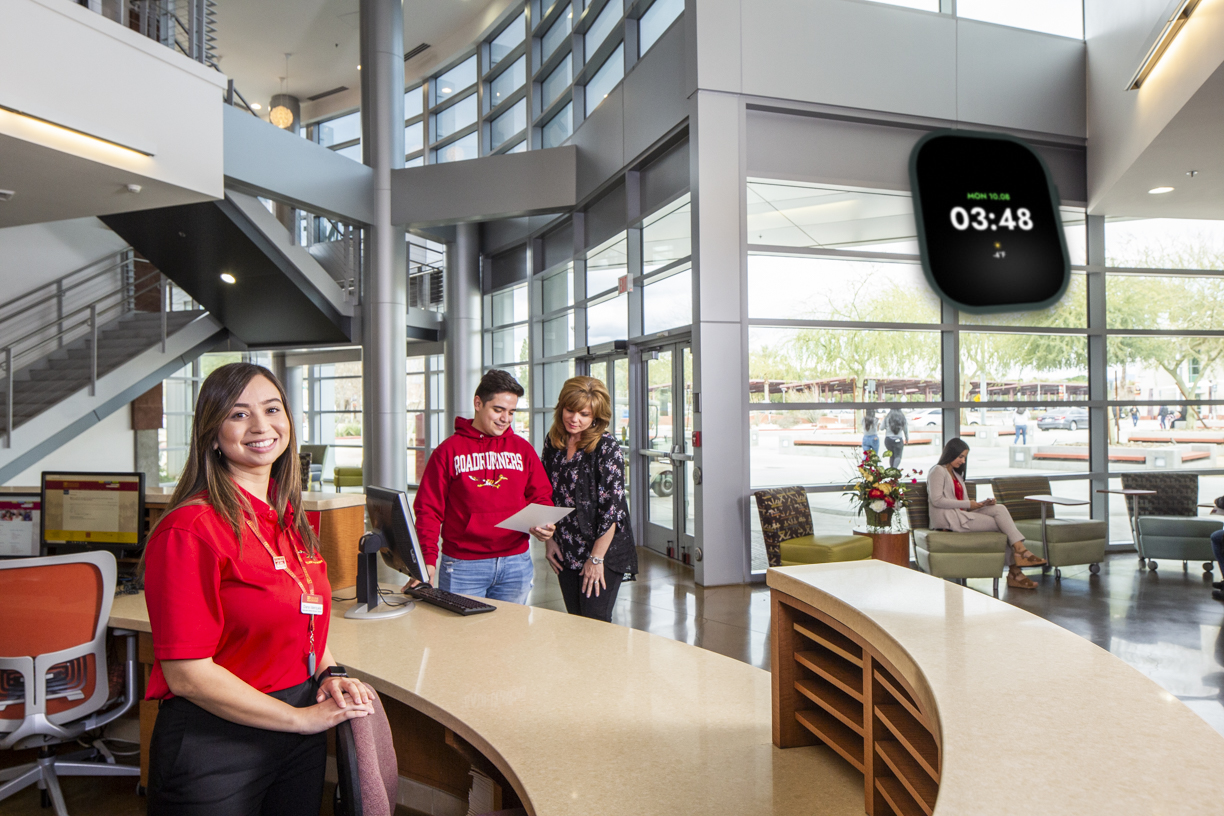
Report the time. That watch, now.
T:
3:48
